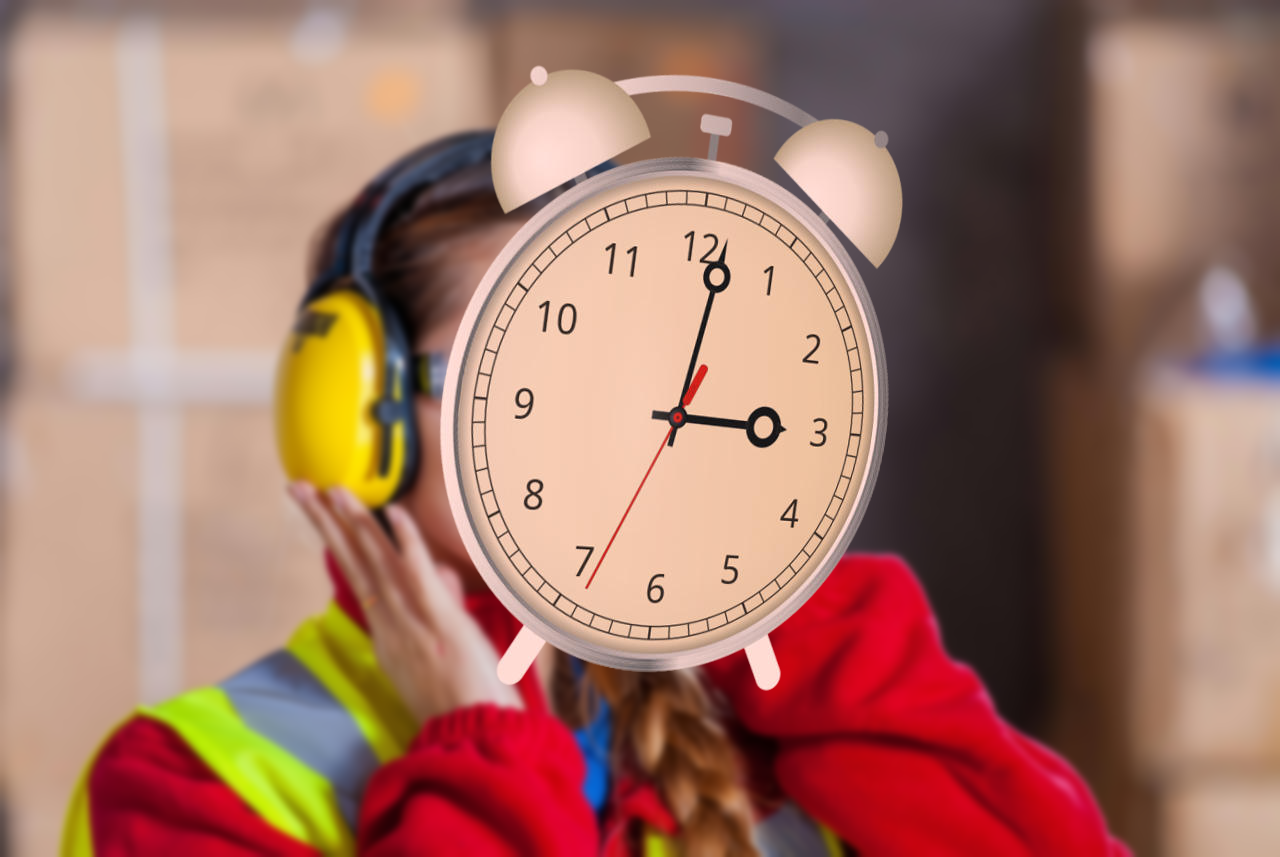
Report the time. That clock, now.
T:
3:01:34
